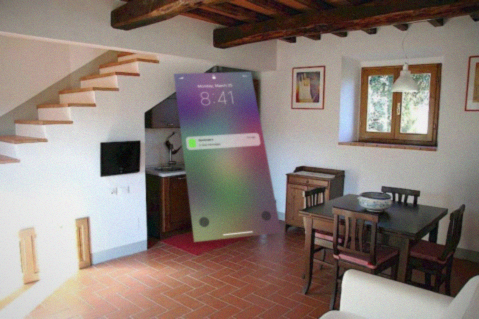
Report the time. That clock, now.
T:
8:41
